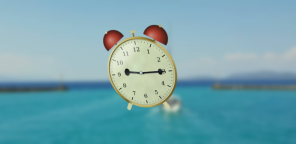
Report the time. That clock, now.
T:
9:15
